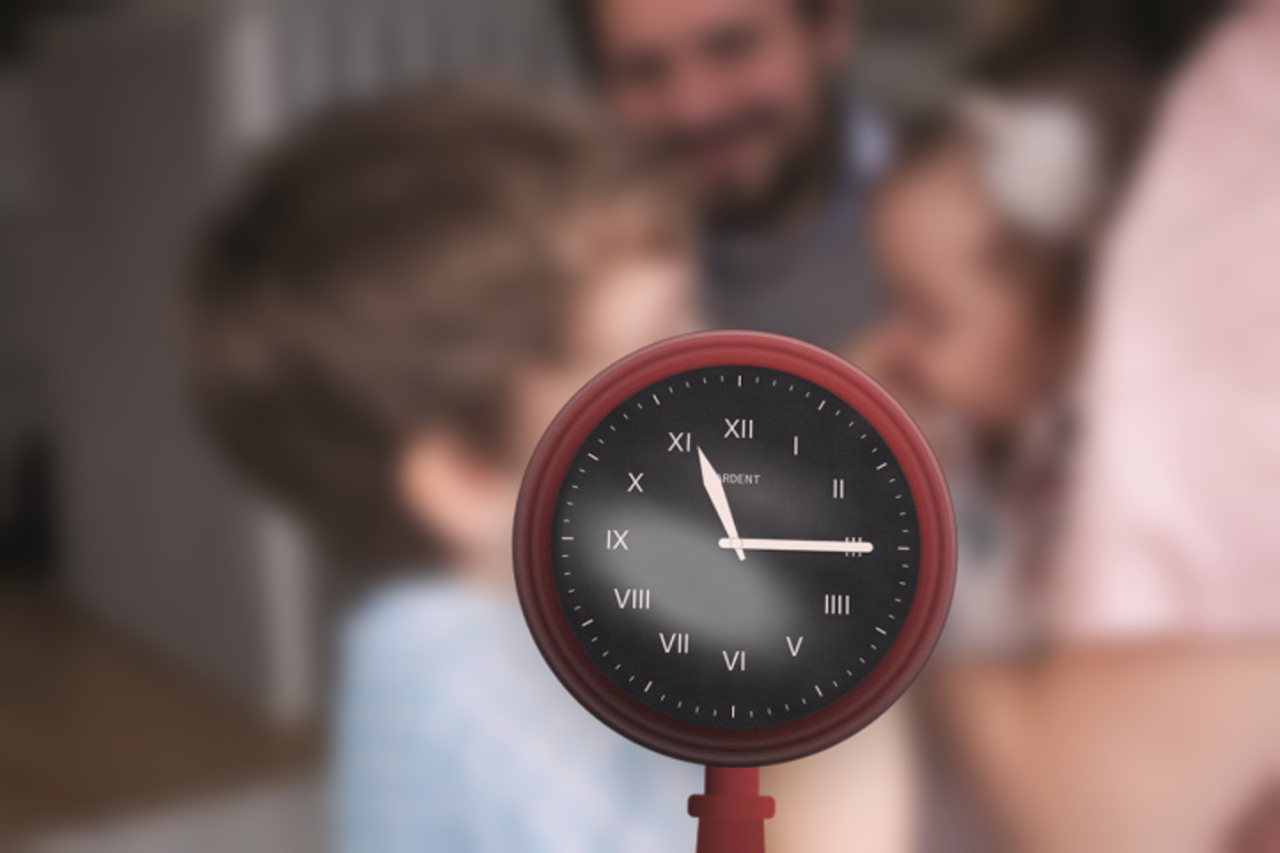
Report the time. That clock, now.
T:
11:15
